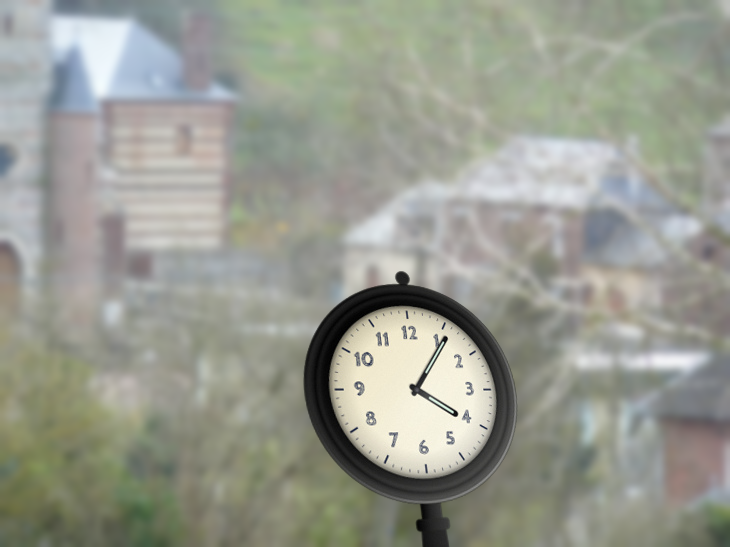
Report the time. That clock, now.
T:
4:06
